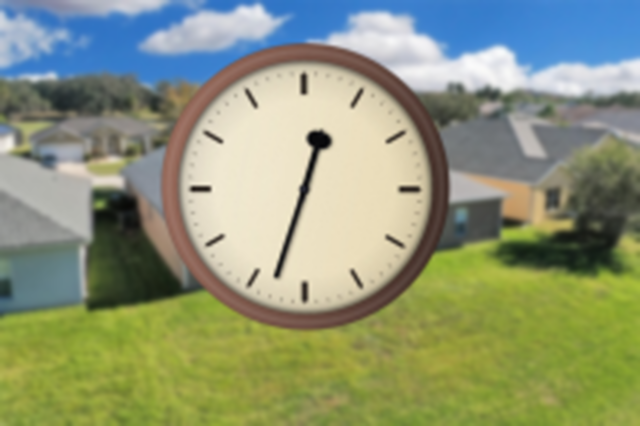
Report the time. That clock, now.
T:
12:33
